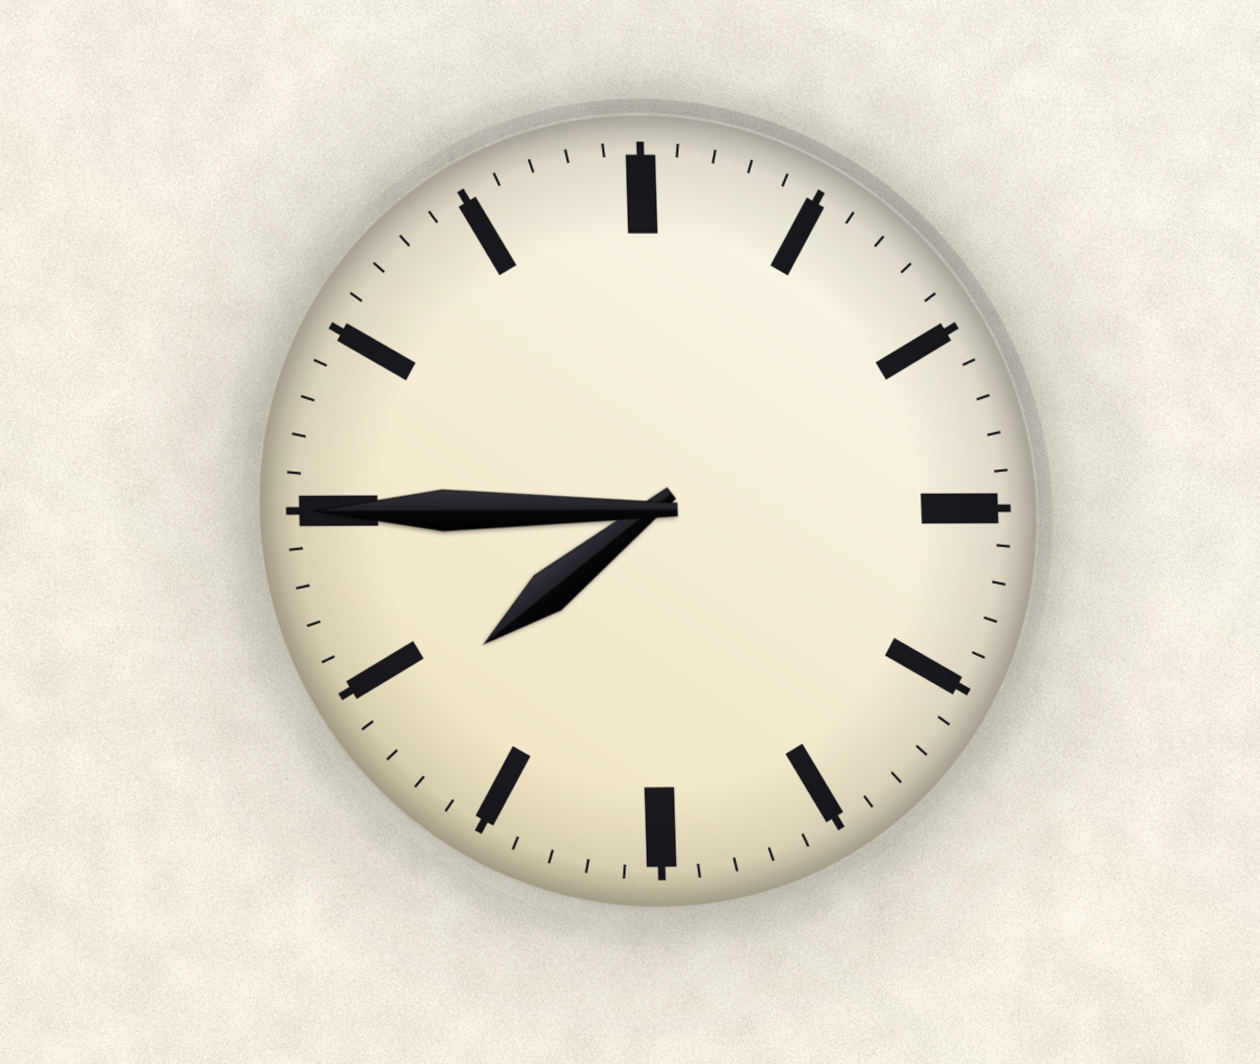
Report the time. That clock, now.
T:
7:45
